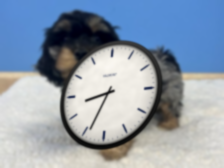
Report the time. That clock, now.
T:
8:34
